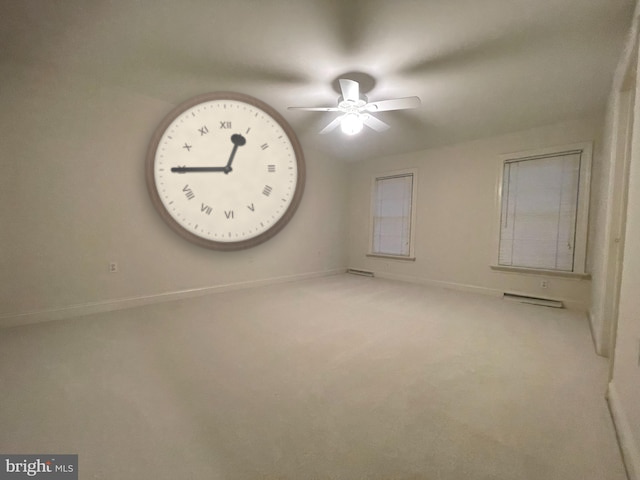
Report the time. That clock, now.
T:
12:45
